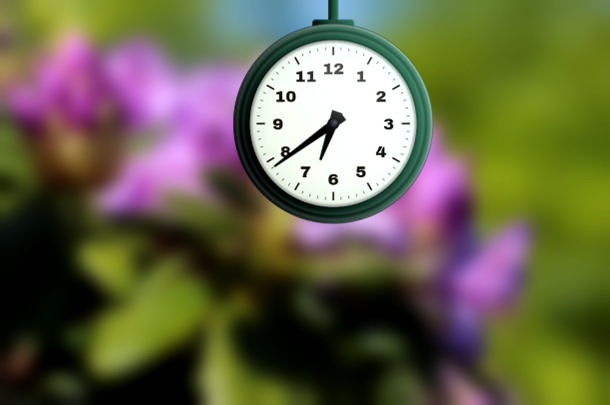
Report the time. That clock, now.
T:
6:39
